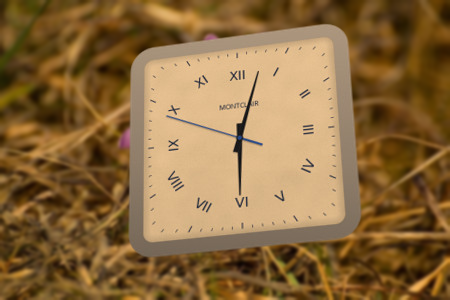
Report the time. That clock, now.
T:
6:02:49
